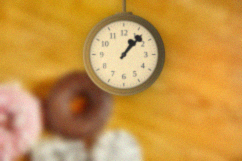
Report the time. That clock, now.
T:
1:07
